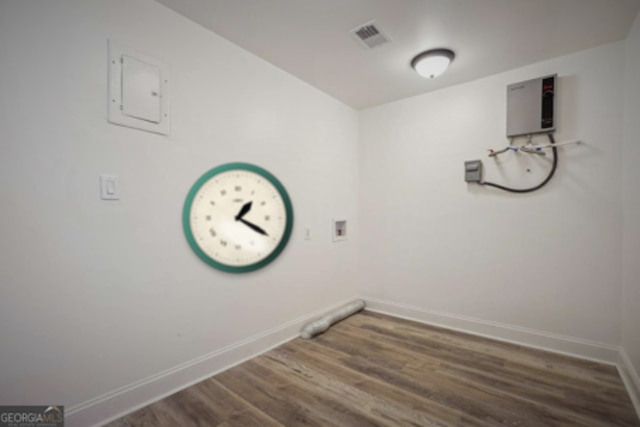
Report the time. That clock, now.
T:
1:20
